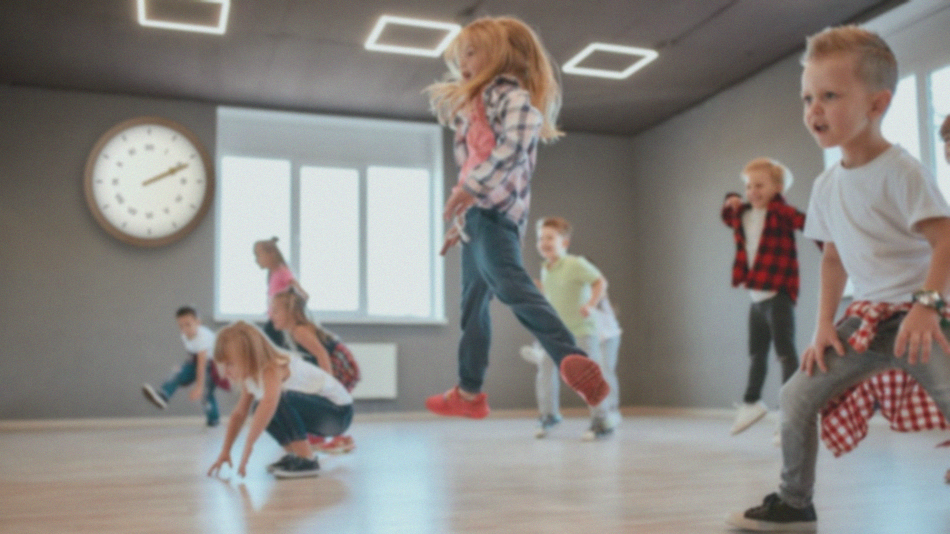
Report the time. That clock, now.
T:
2:11
